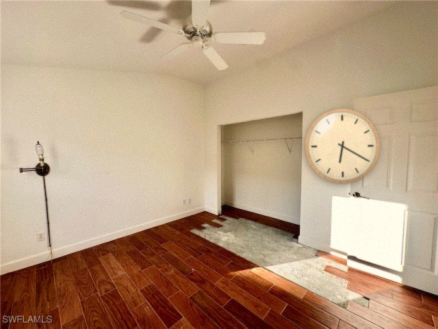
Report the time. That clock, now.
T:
6:20
